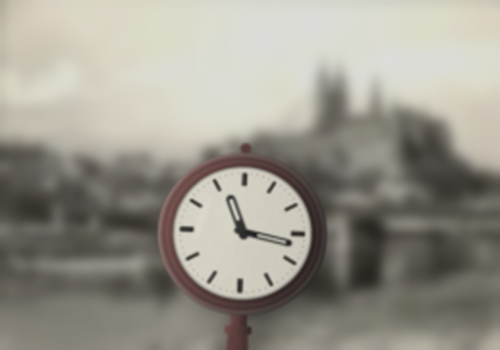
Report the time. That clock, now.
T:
11:17
